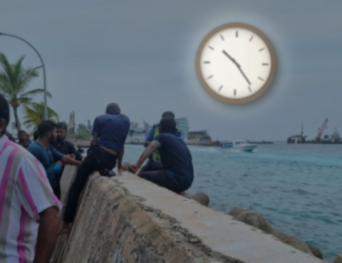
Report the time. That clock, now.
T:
10:24
